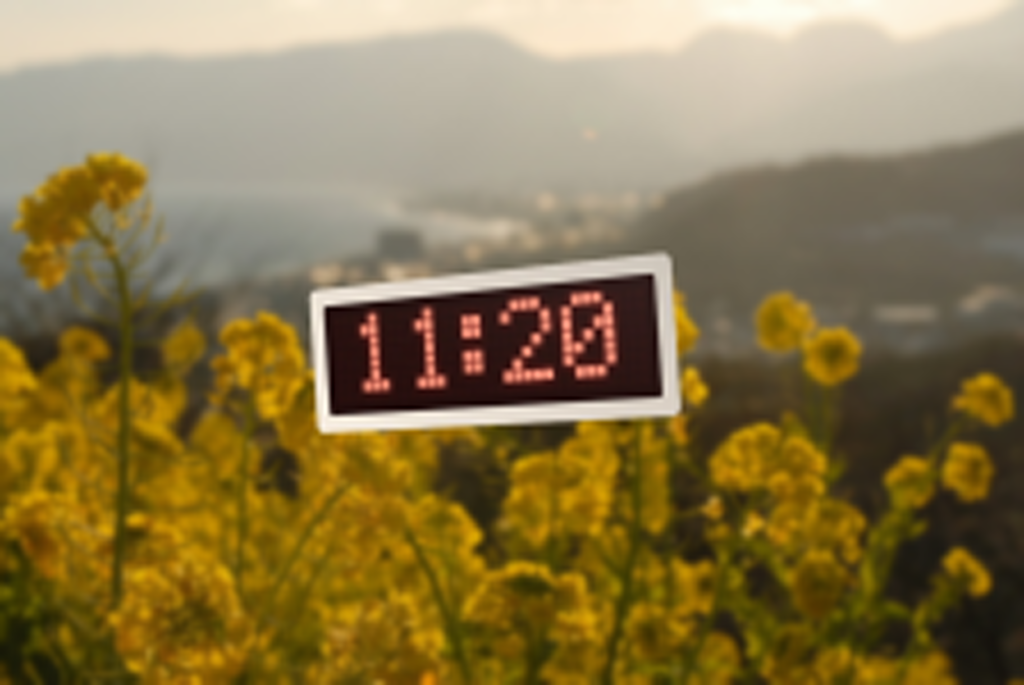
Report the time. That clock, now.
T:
11:20
